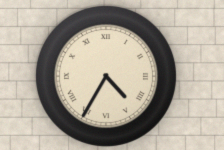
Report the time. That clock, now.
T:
4:35
